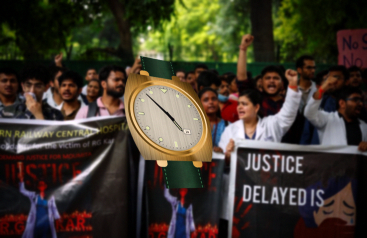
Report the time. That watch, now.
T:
4:53
